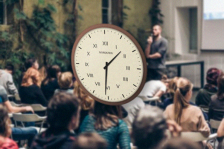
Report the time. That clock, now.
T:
1:31
